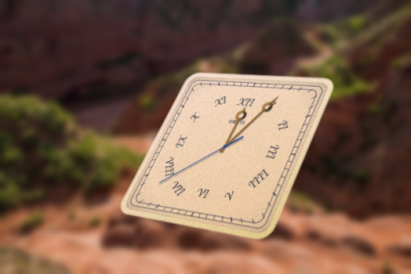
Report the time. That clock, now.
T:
12:04:38
